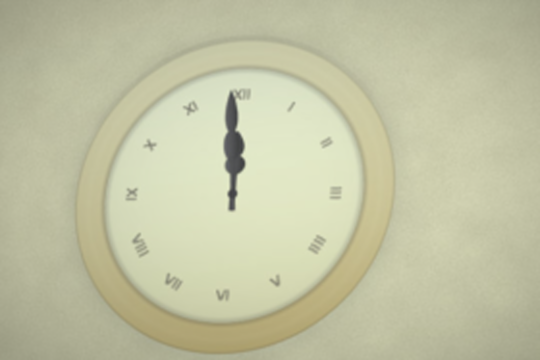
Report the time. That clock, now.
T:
11:59
